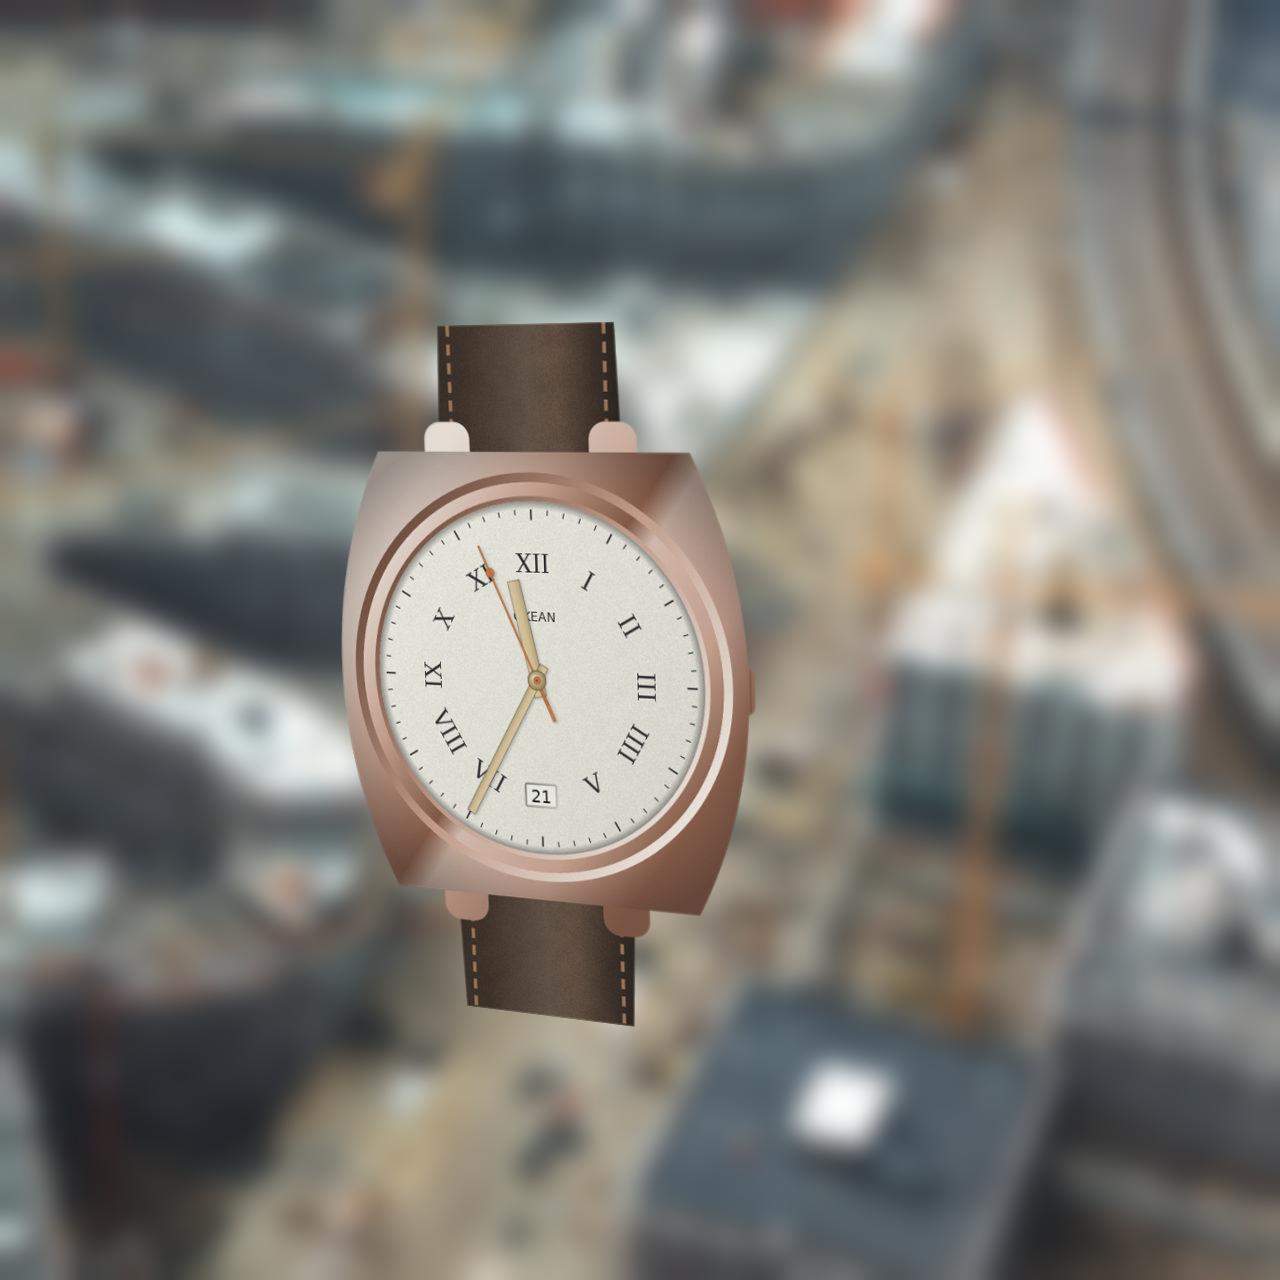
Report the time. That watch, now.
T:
11:34:56
